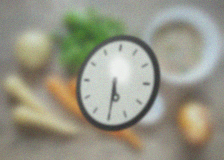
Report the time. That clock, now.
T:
5:30
